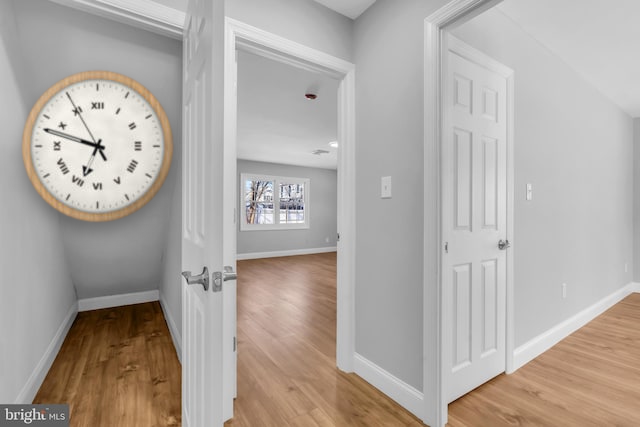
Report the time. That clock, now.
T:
6:47:55
